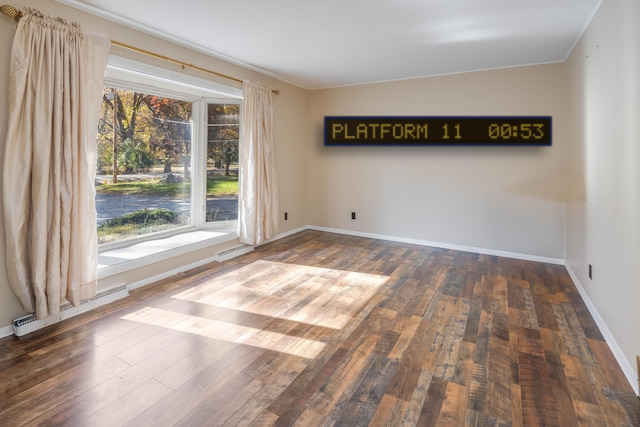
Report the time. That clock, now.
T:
0:53
